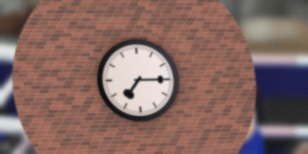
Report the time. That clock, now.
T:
7:15
